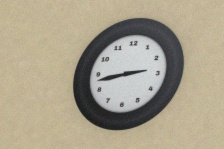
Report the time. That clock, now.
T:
2:43
